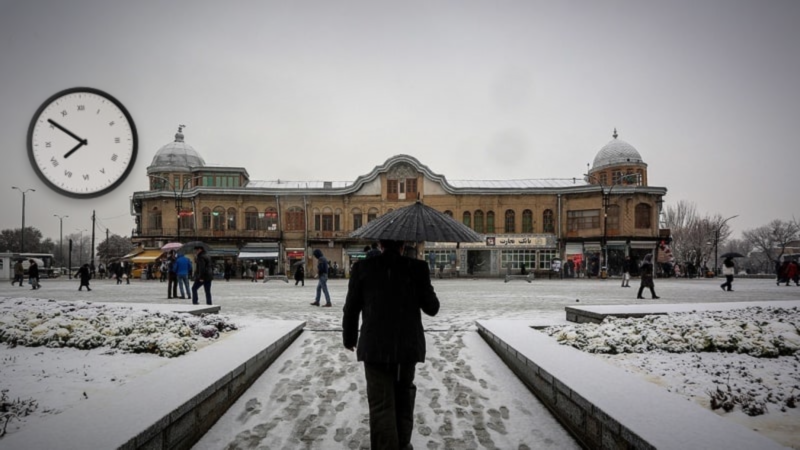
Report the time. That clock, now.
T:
7:51
